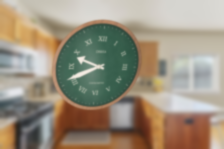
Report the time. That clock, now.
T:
9:41
